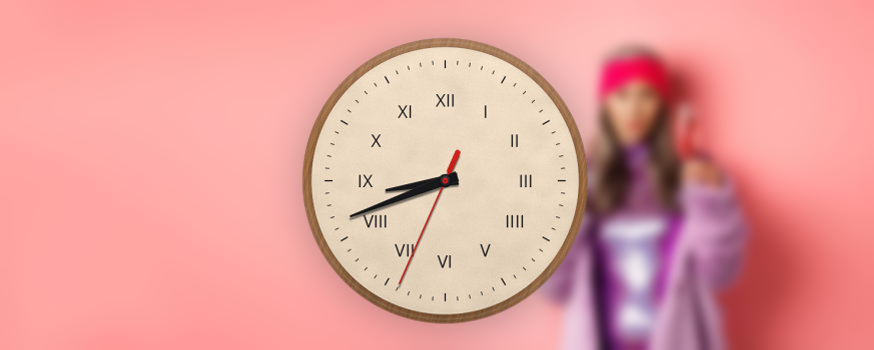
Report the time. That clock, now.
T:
8:41:34
